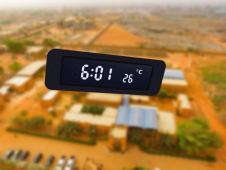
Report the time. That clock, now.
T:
6:01
